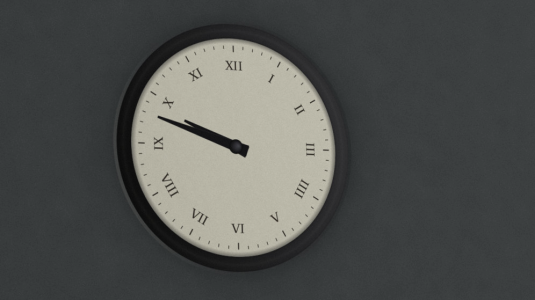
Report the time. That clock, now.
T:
9:48
